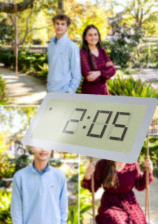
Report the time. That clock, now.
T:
2:05
